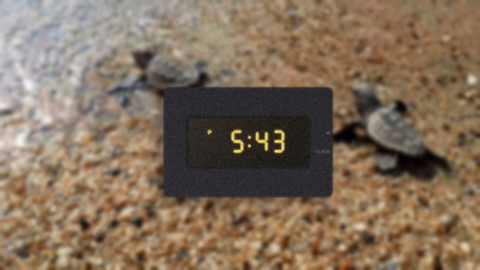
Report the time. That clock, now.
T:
5:43
